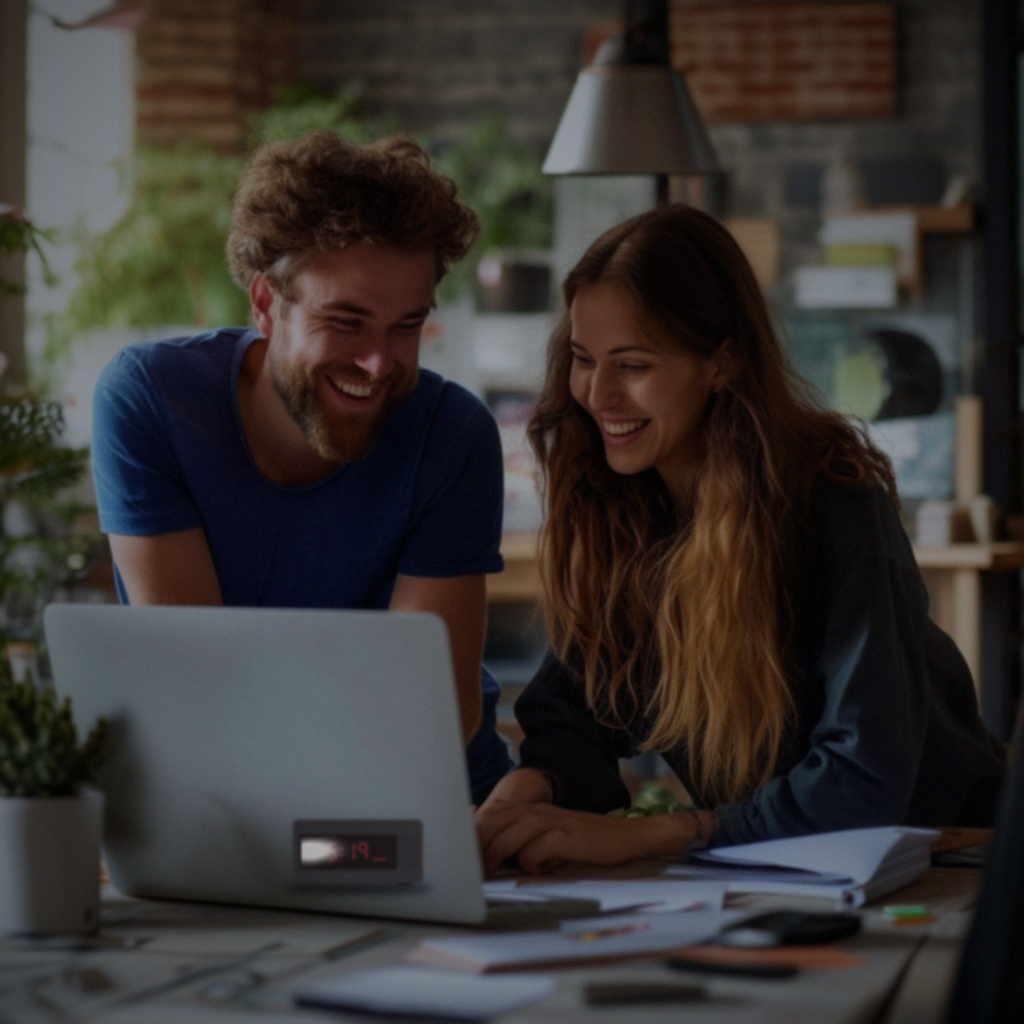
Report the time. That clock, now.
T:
5:19
